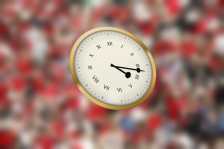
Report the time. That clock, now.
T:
4:17
